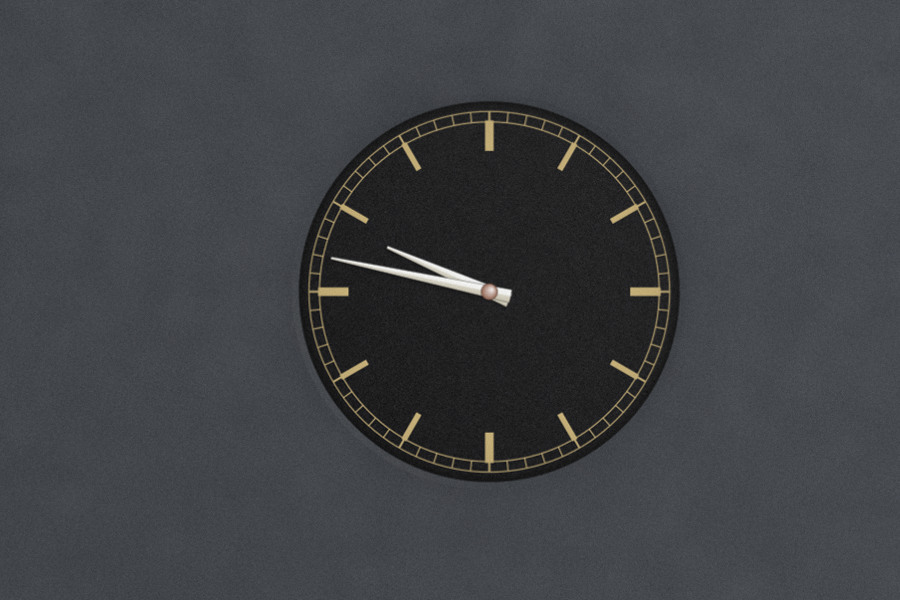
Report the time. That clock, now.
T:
9:47
